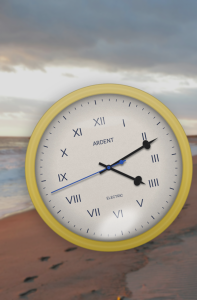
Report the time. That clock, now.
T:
4:11:43
